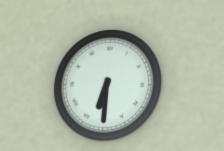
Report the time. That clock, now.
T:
6:30
